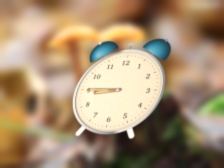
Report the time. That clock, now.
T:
8:45
